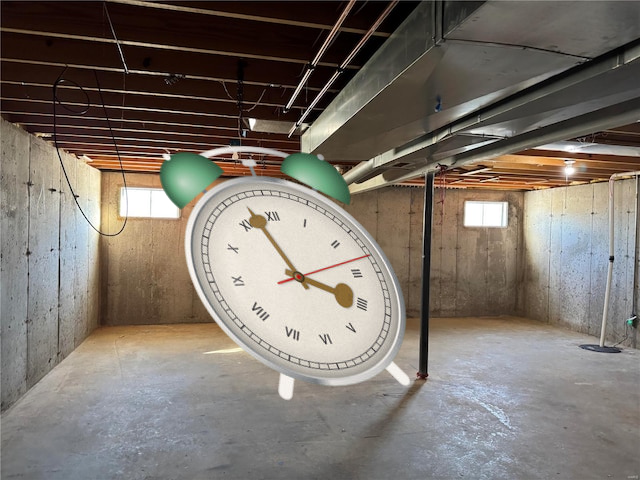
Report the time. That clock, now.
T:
3:57:13
